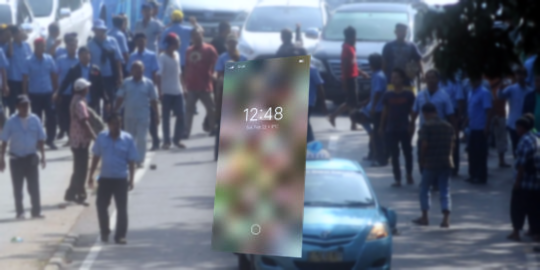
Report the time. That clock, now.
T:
12:48
